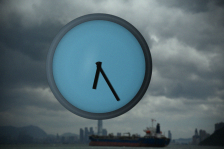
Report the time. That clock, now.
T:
6:25
